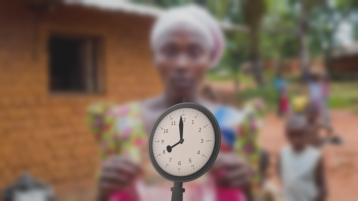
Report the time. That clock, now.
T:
7:59
